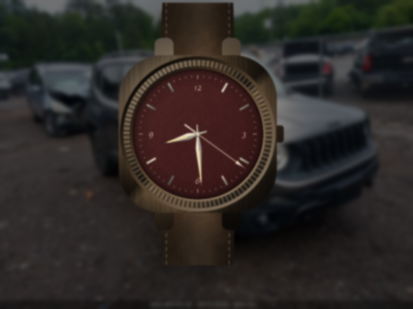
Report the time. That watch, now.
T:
8:29:21
